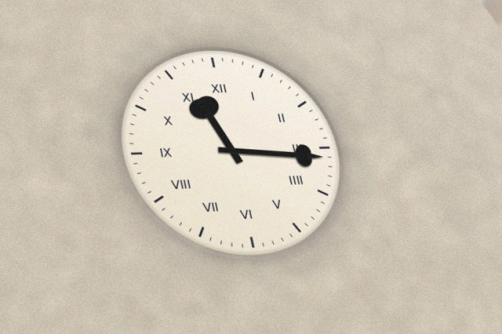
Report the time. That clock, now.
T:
11:16
